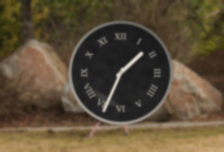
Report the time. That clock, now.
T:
1:34
